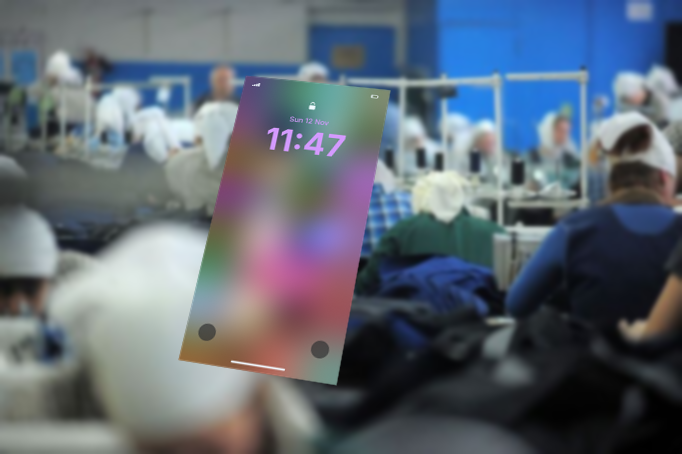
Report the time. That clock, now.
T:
11:47
